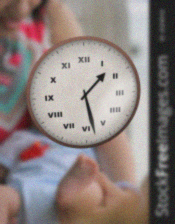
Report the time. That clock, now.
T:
1:28
